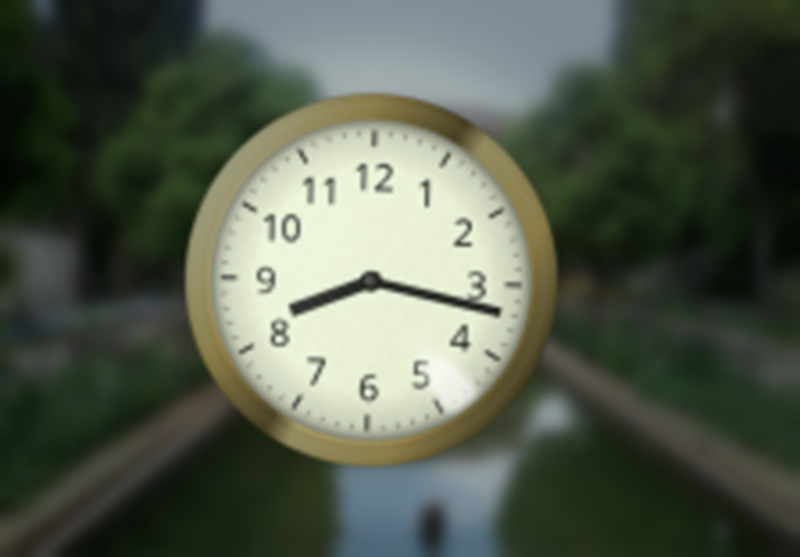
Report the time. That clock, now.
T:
8:17
